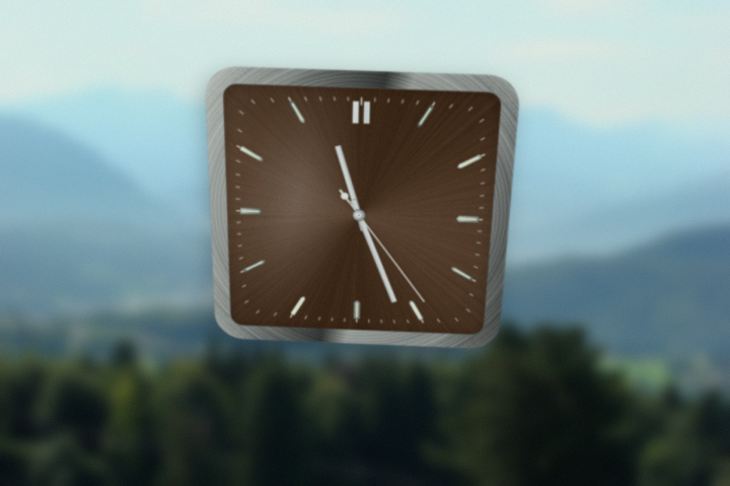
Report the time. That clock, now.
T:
11:26:24
